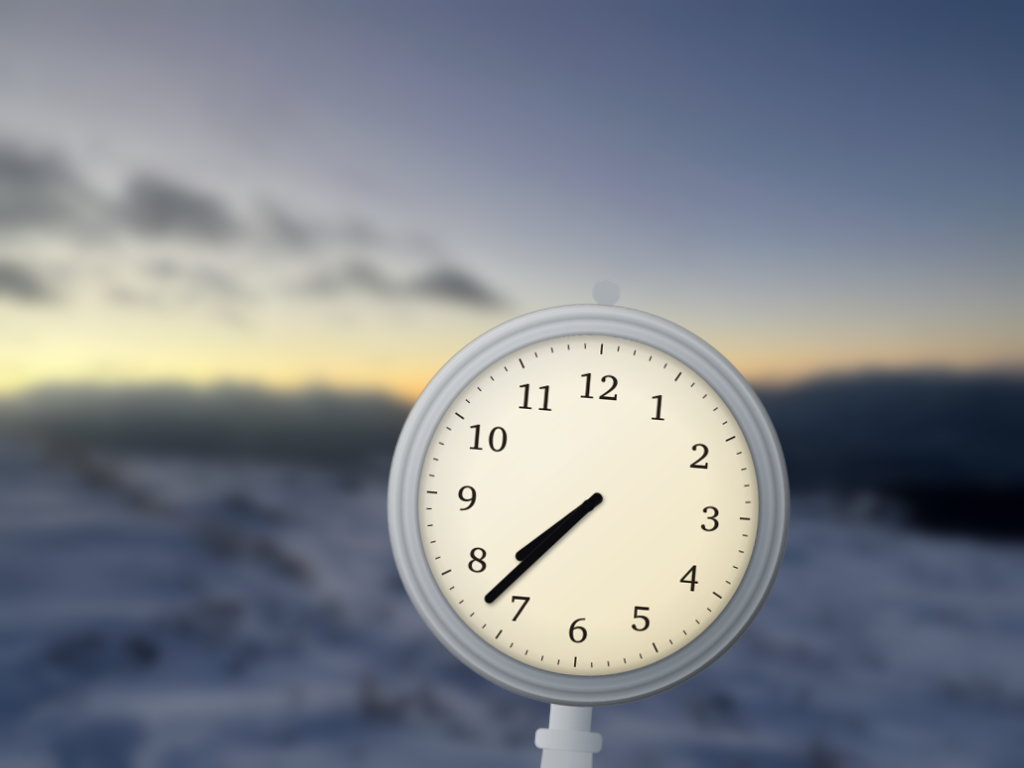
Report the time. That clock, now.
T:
7:37
